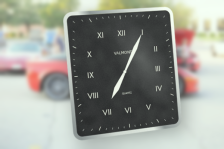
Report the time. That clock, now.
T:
7:05
